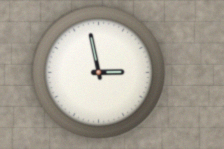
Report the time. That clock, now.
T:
2:58
